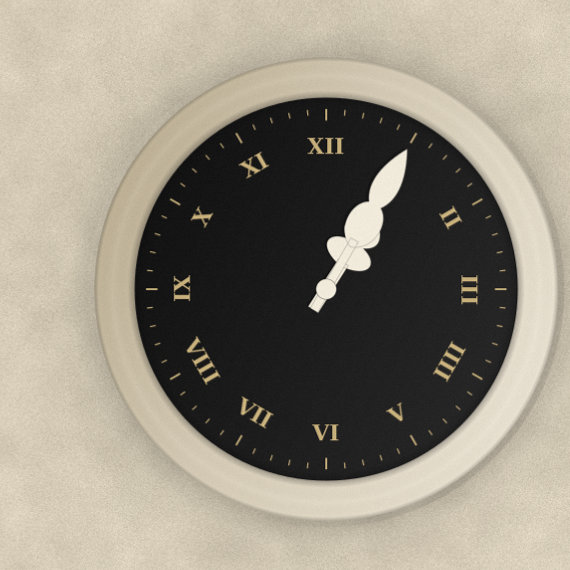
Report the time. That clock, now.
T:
1:05
